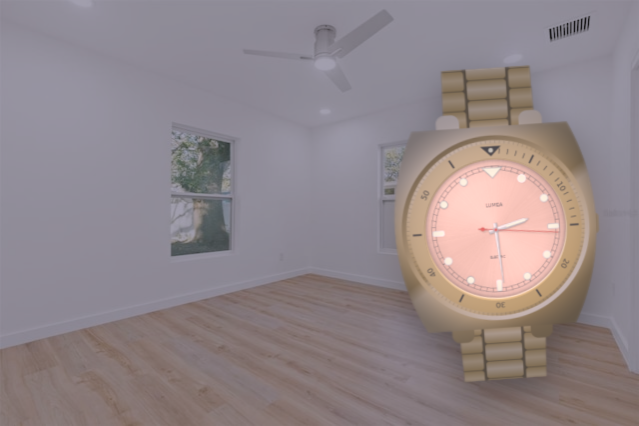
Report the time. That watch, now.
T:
2:29:16
